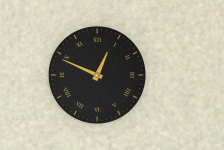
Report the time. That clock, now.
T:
12:49
